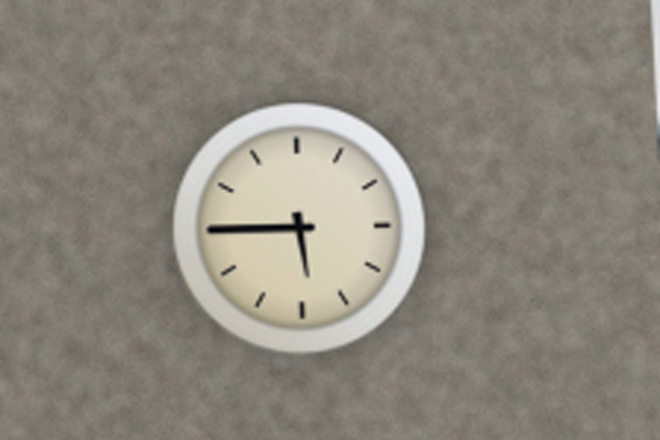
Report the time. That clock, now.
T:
5:45
